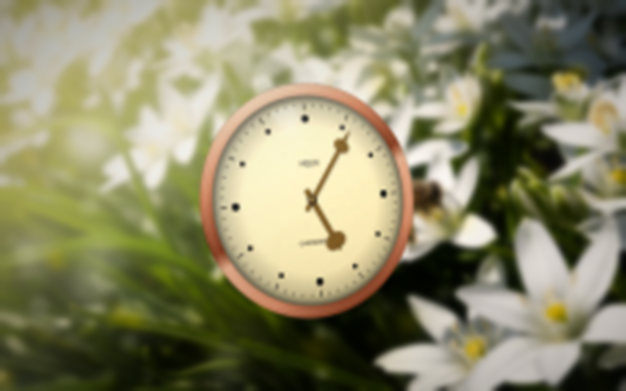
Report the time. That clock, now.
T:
5:06
